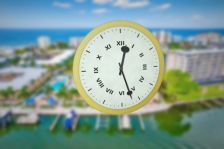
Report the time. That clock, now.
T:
12:27
